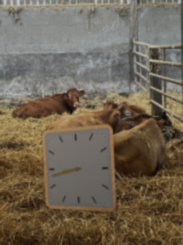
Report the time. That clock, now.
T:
8:43
